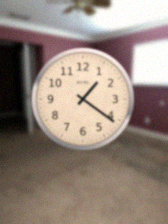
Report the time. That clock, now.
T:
1:21
